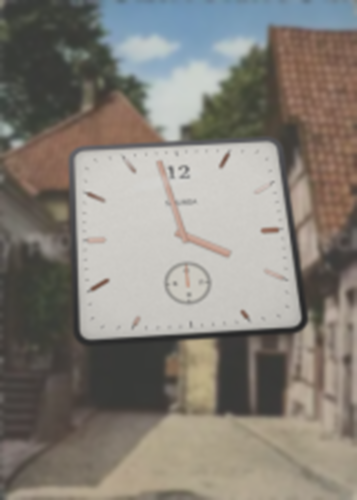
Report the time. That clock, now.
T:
3:58
